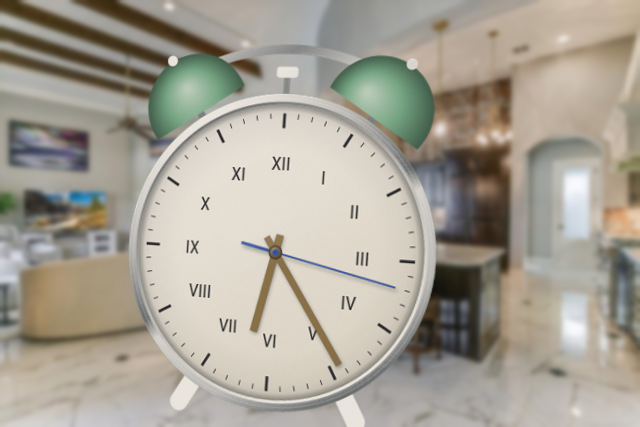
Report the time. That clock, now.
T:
6:24:17
